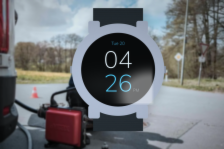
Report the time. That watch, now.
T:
4:26
